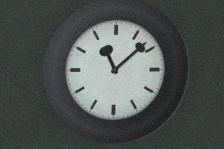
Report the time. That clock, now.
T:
11:08
